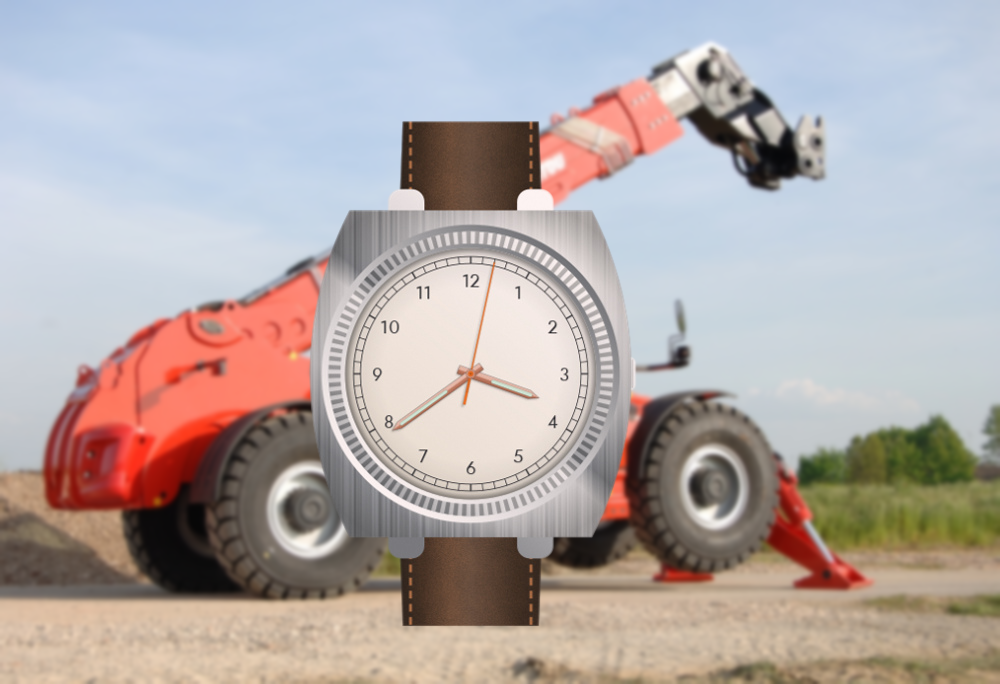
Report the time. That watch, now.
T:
3:39:02
